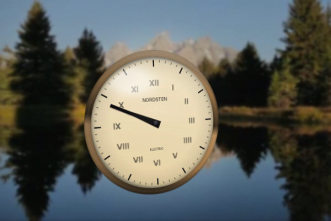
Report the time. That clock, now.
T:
9:49
